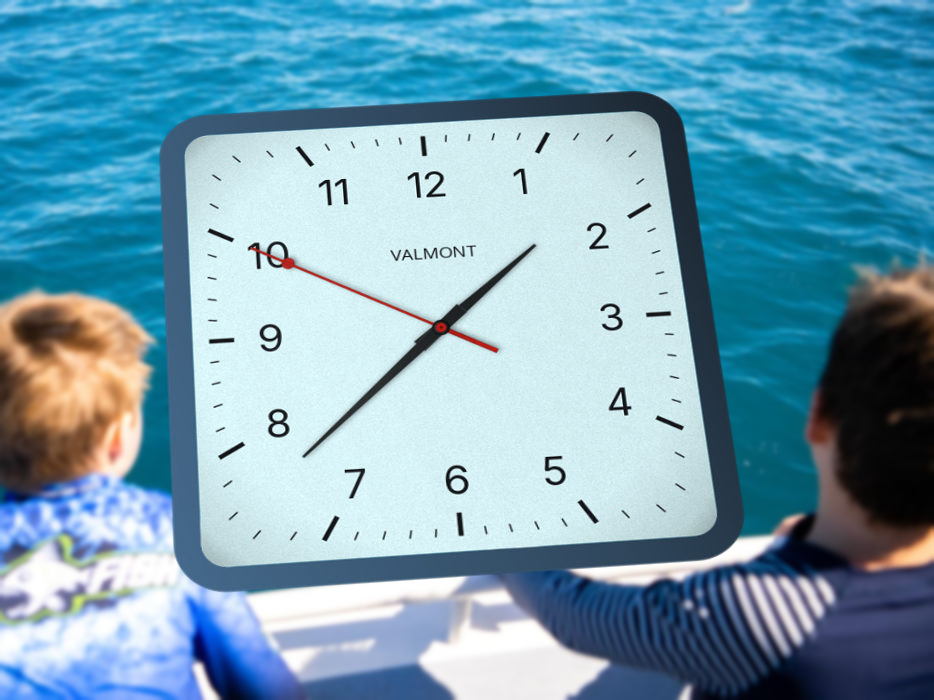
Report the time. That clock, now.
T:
1:37:50
